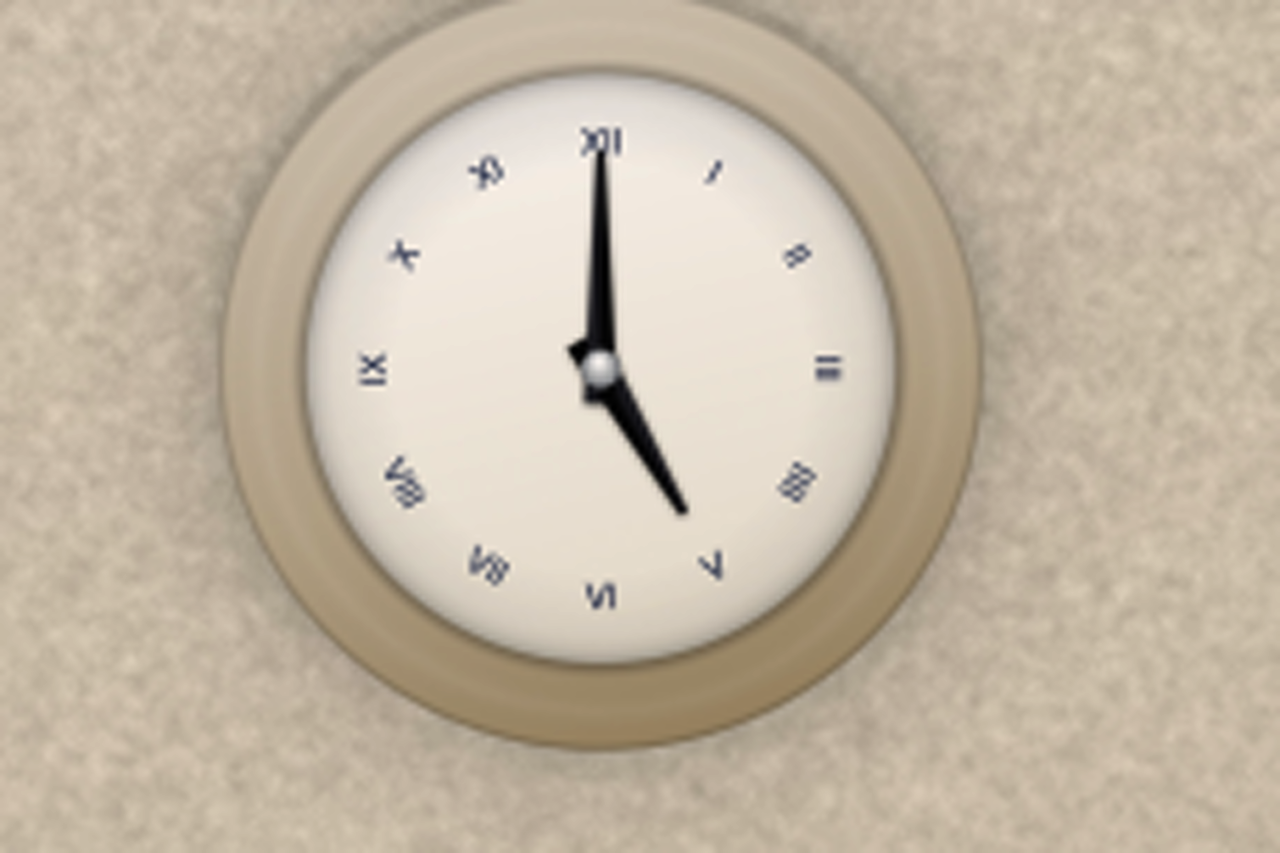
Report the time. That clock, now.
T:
5:00
